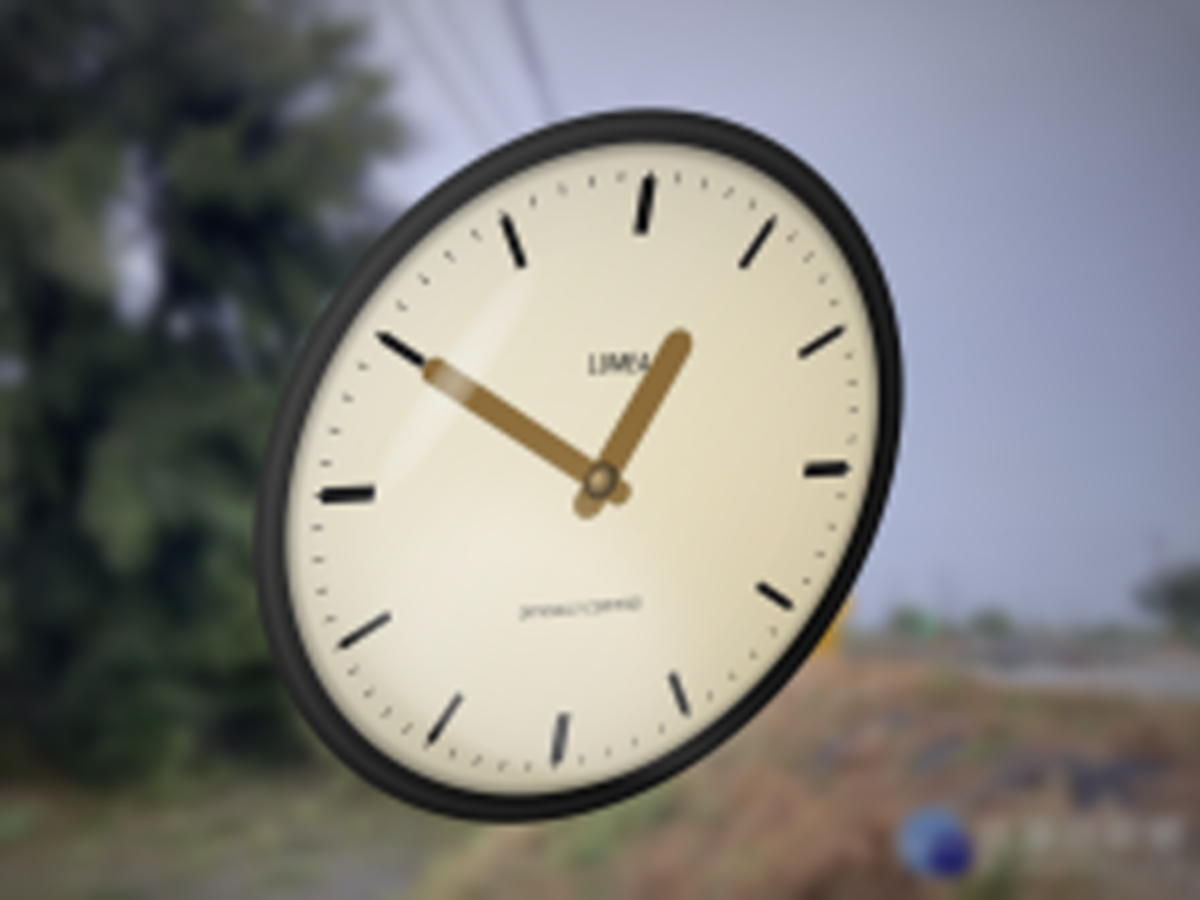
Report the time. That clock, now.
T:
12:50
